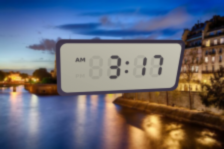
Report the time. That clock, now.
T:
3:17
